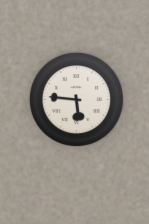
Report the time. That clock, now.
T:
5:46
